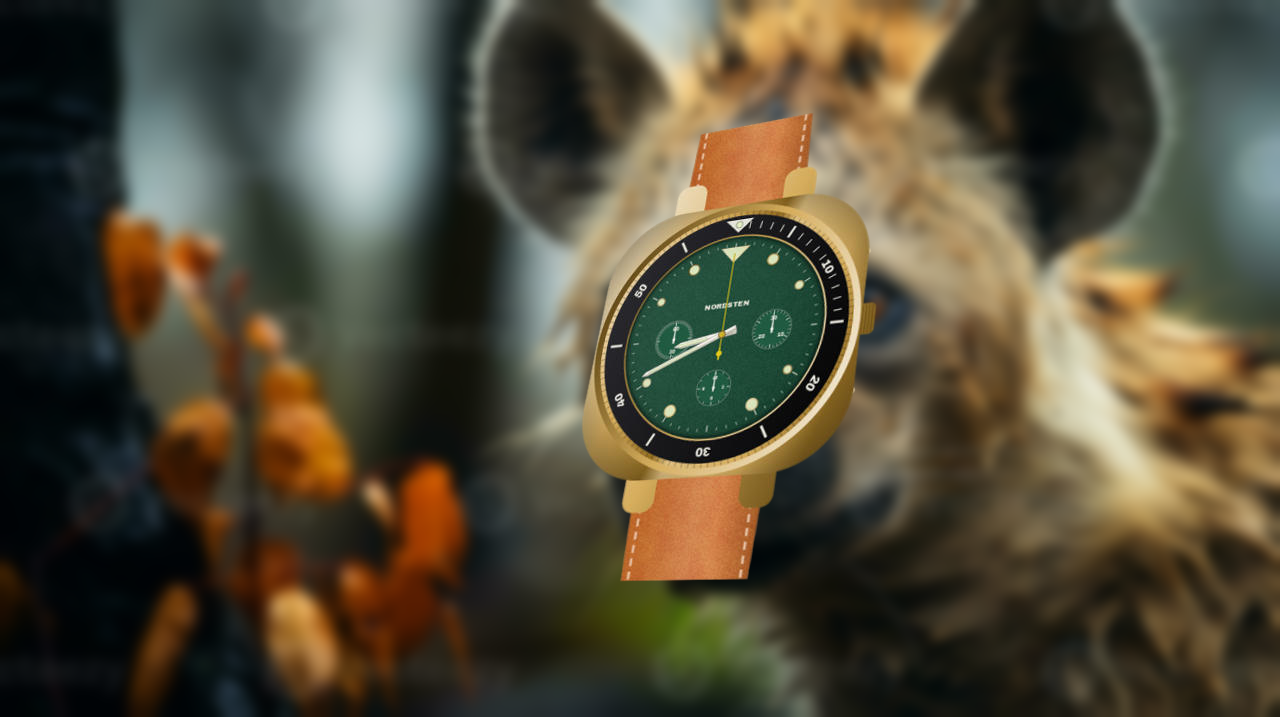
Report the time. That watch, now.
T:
8:41
